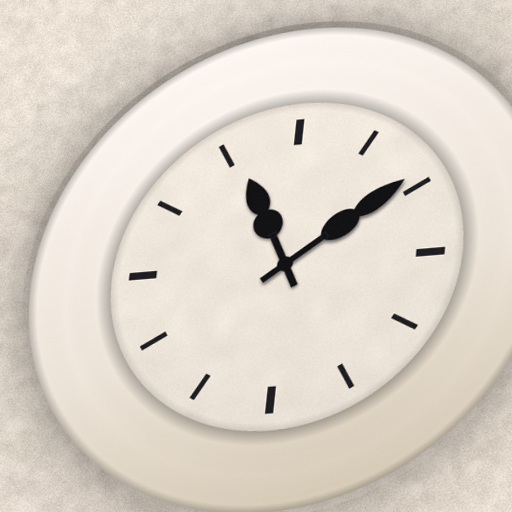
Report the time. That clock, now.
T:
11:09
